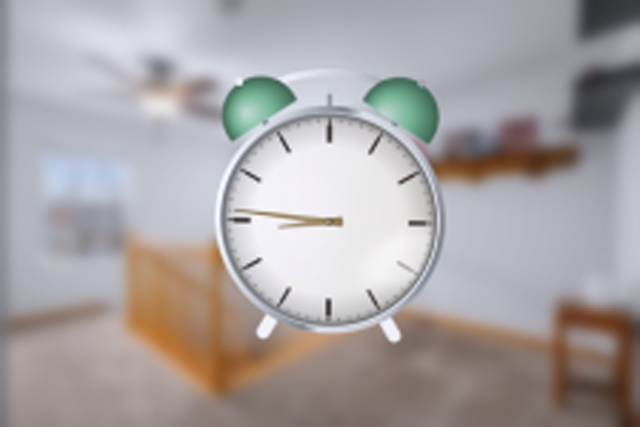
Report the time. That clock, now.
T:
8:46
